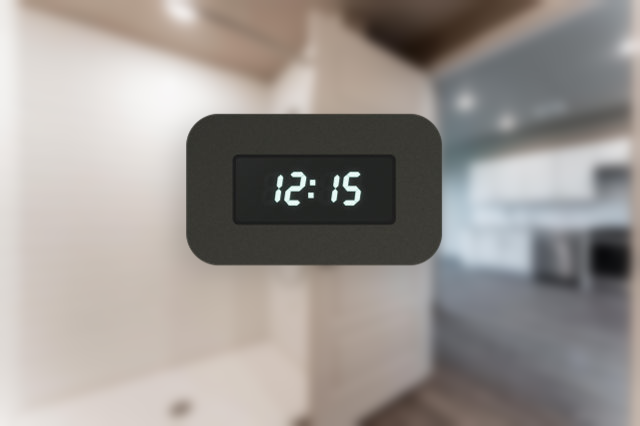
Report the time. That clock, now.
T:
12:15
